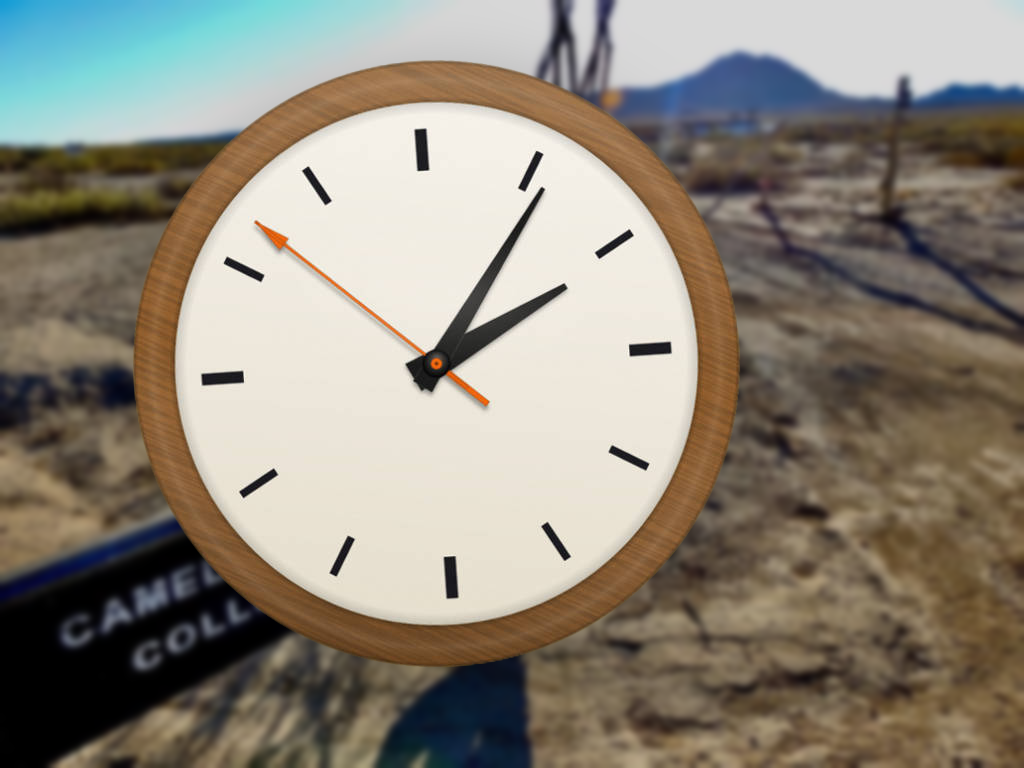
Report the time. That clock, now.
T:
2:05:52
